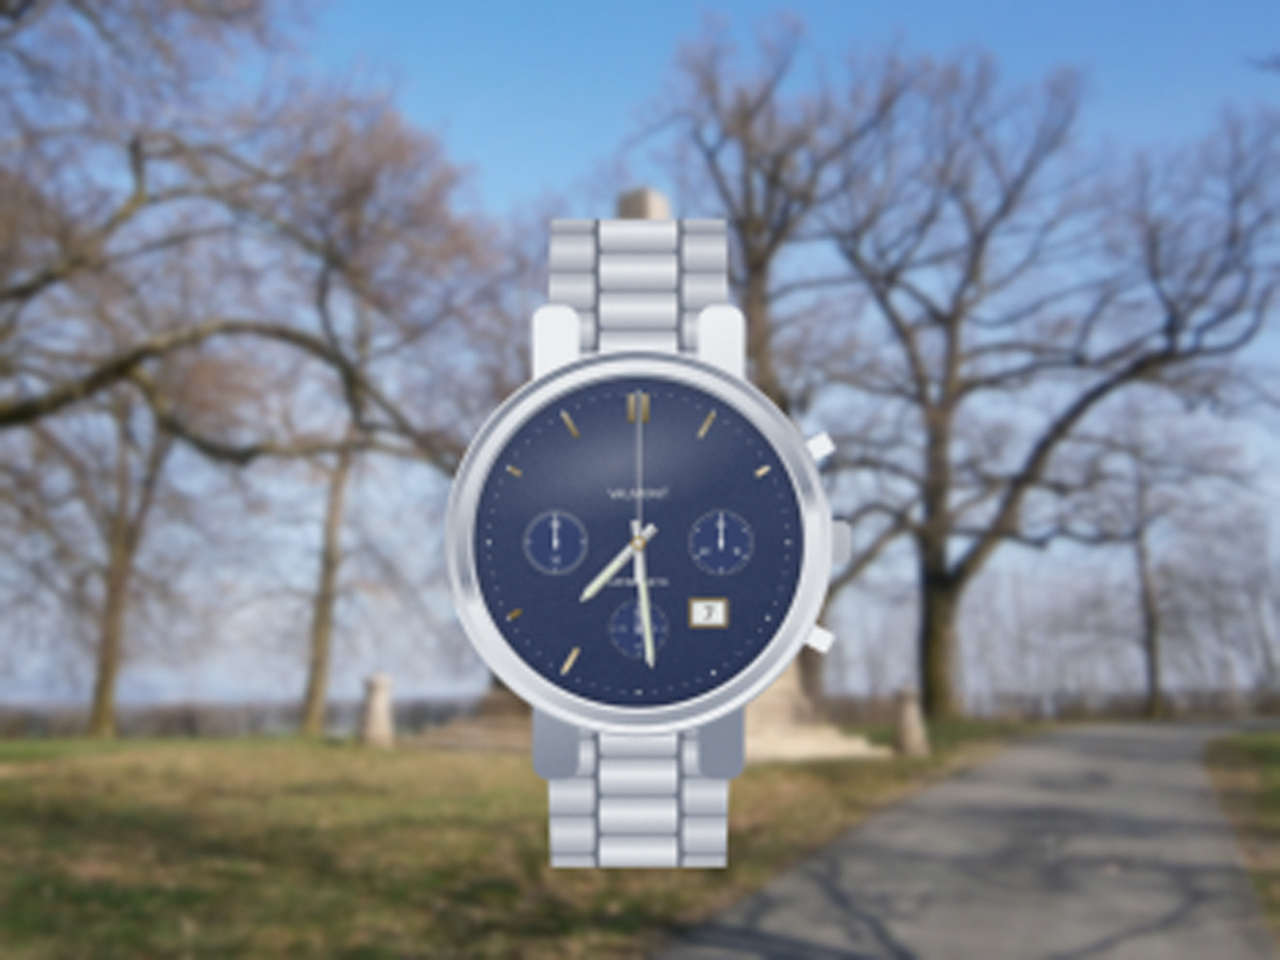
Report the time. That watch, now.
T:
7:29
